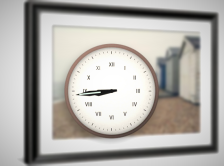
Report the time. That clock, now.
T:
8:44
